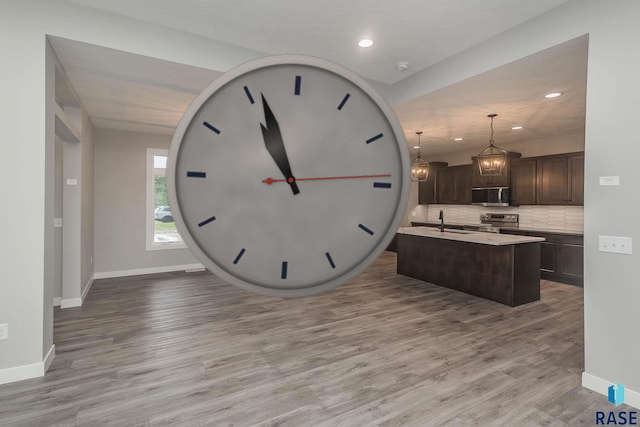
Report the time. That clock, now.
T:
10:56:14
